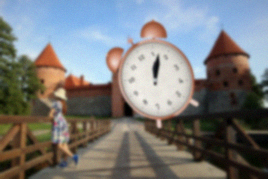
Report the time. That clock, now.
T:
1:07
